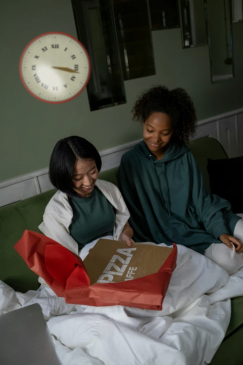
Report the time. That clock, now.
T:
3:17
